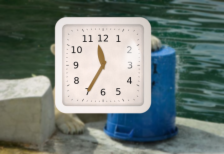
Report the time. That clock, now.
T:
11:35
